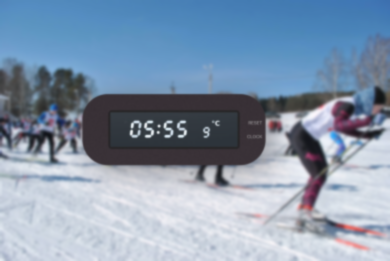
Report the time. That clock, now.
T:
5:55
